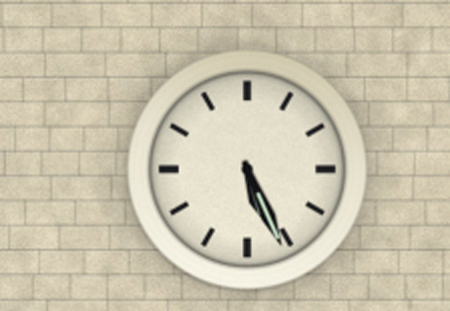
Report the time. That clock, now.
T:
5:26
